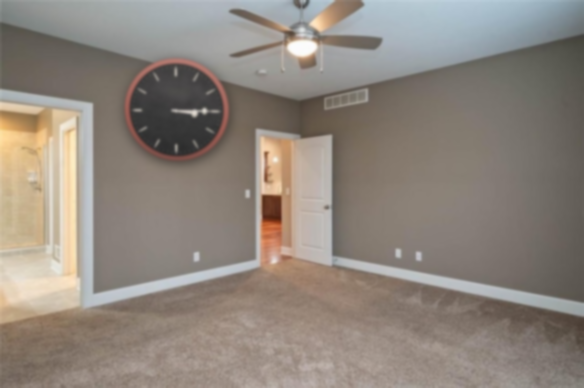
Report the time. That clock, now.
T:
3:15
